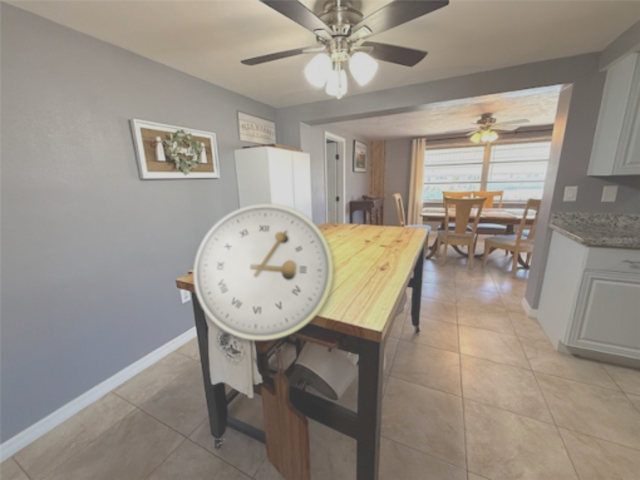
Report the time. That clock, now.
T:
3:05
